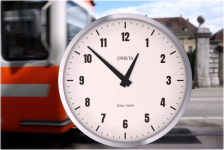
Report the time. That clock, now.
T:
12:52
